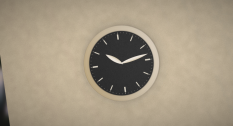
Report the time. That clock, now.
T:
10:13
